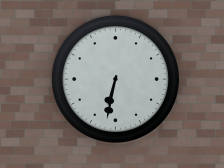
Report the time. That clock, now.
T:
6:32
